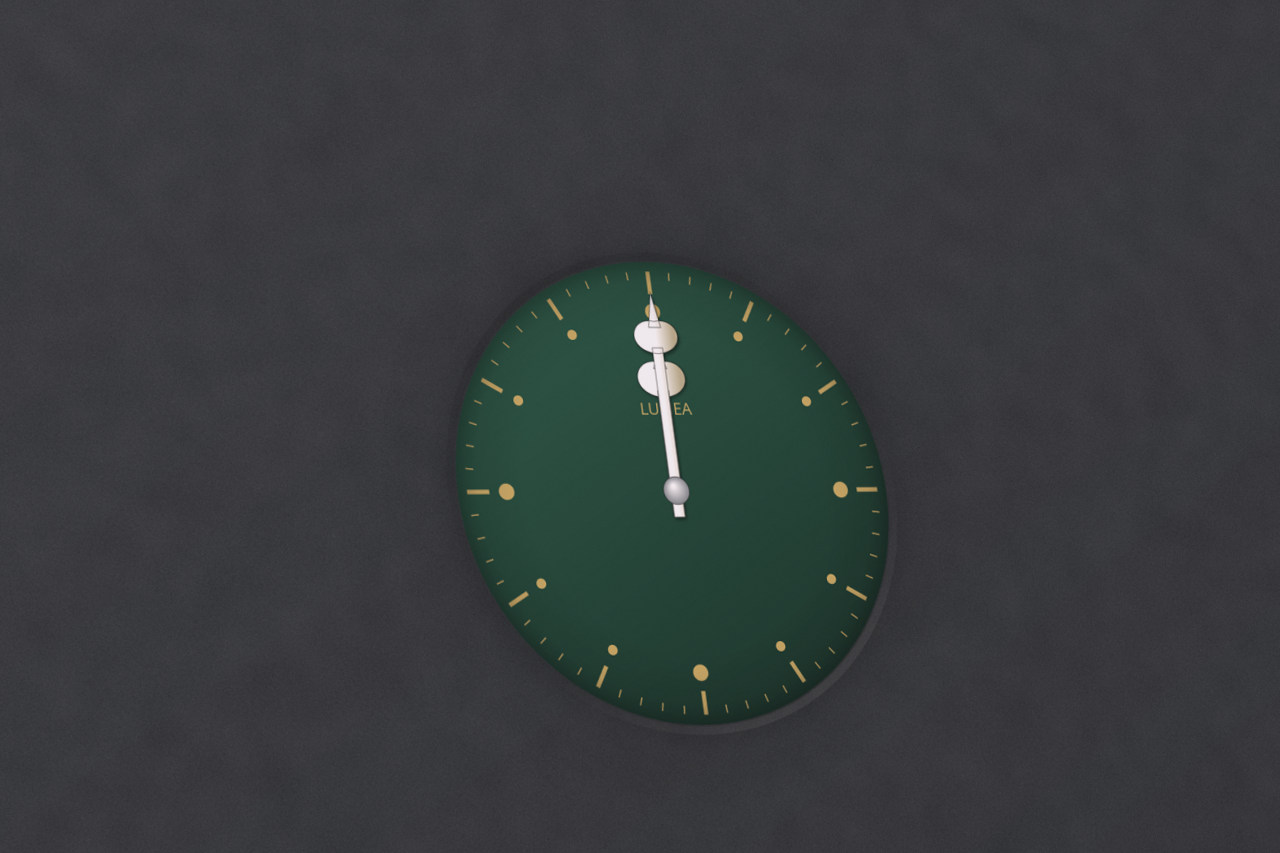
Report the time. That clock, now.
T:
12:00
